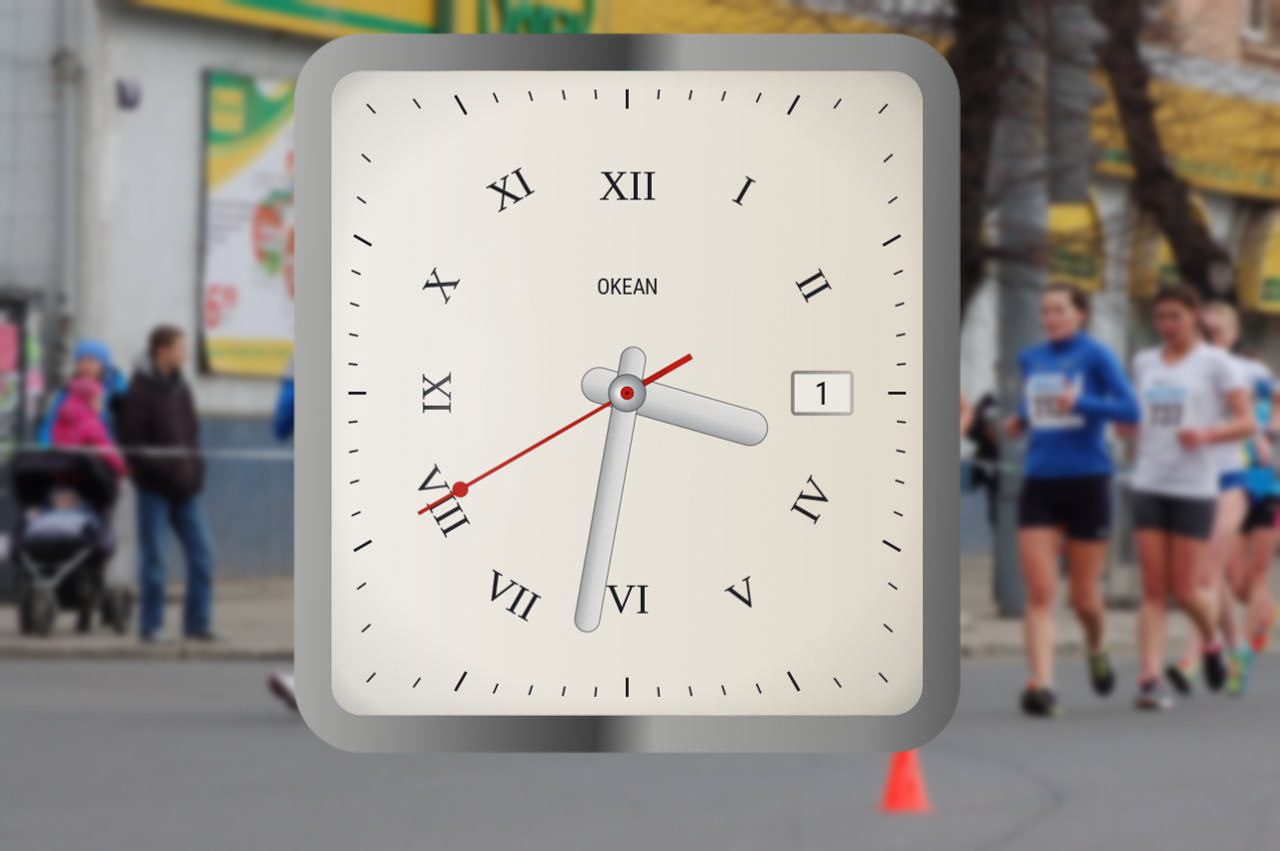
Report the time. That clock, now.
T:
3:31:40
